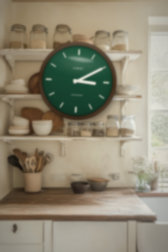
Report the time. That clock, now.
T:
3:10
